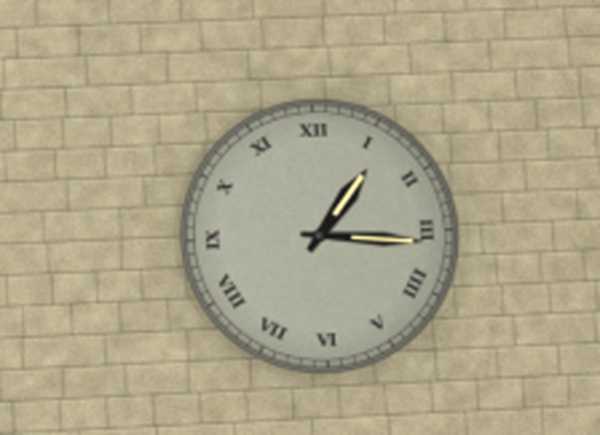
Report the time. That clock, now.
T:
1:16
